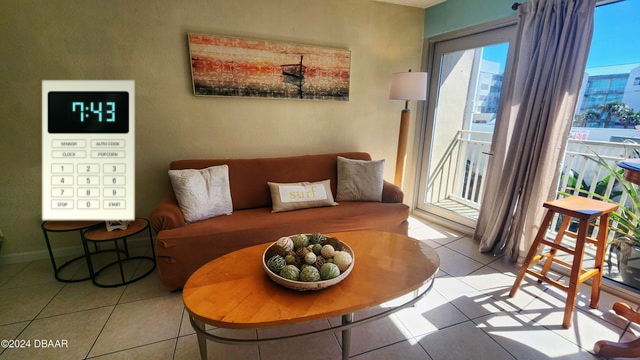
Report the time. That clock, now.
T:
7:43
